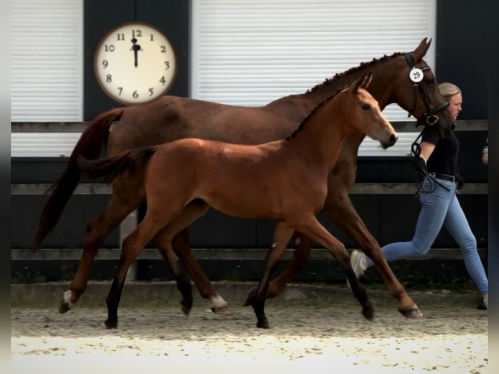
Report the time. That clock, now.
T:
11:59
